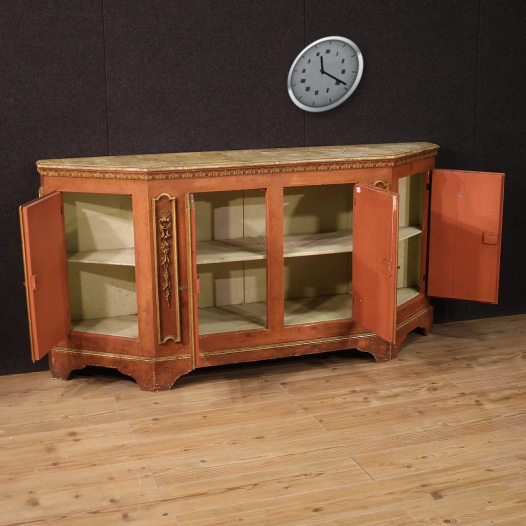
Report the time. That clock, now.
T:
11:19
